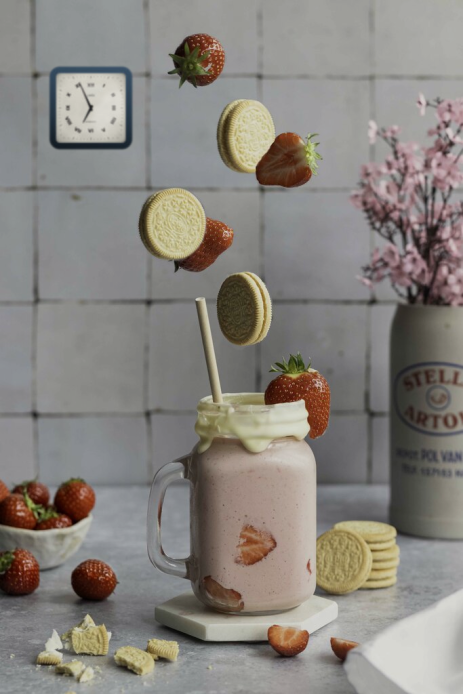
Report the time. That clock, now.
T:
6:56
